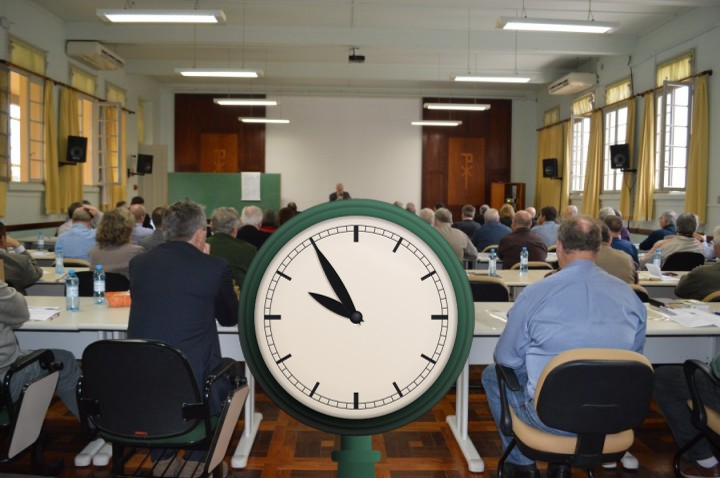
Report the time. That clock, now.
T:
9:55
